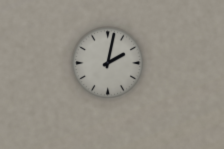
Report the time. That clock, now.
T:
2:02
